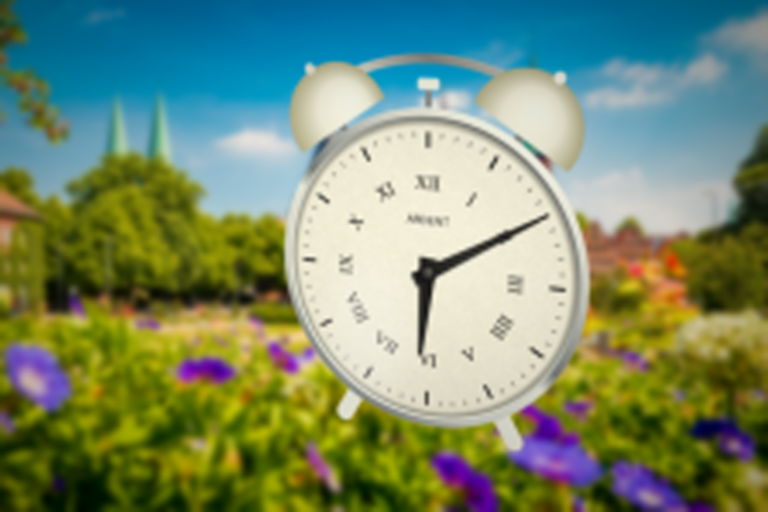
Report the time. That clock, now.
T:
6:10
